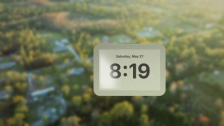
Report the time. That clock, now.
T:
8:19
